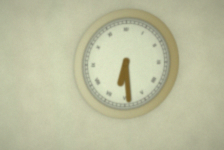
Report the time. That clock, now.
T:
6:29
